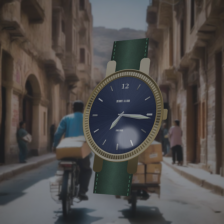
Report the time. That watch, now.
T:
7:16
